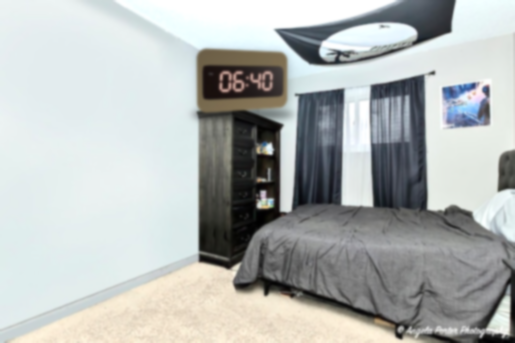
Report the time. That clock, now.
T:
6:40
